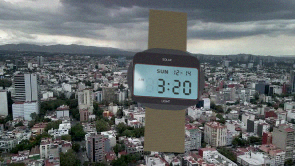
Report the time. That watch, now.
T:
3:20
